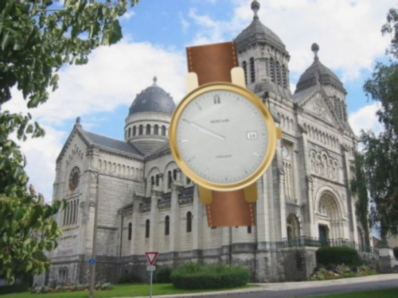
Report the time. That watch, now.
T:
9:50
